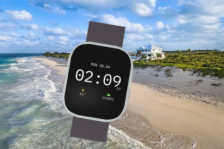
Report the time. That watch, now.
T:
2:09
